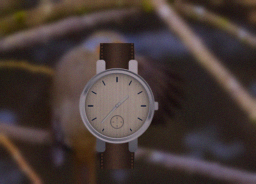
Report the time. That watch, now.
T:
1:37
